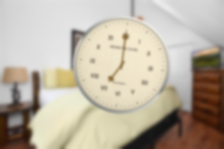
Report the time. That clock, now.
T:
7:00
